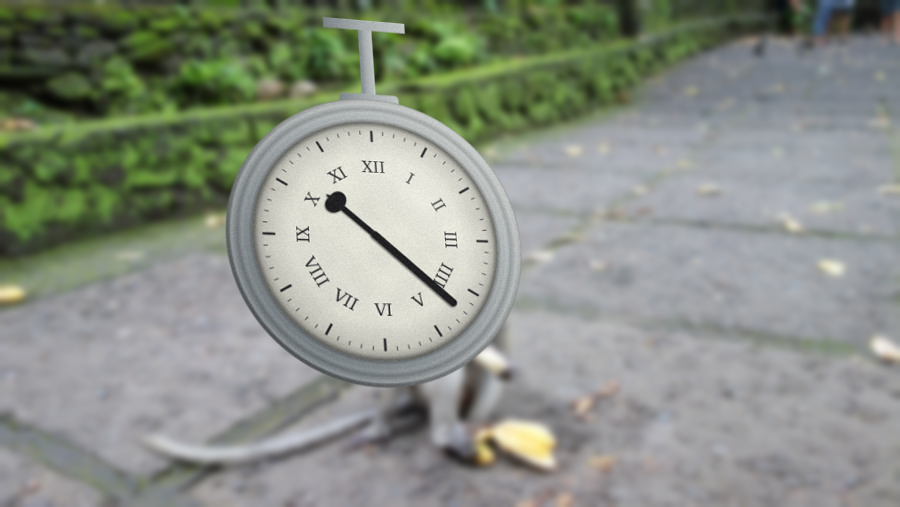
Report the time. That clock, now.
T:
10:22
